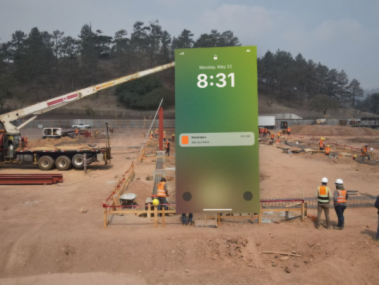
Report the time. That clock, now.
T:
8:31
